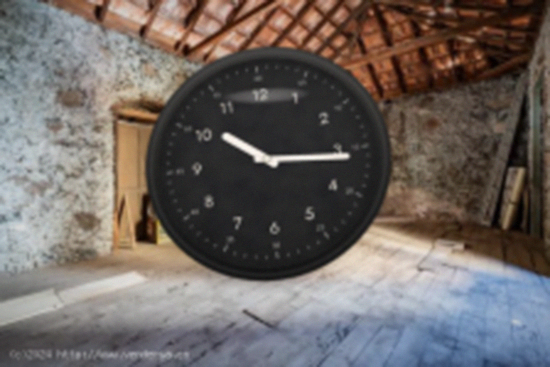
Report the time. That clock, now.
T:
10:16
